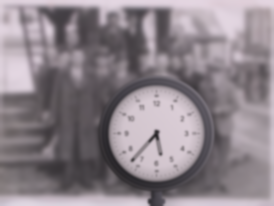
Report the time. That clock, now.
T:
5:37
